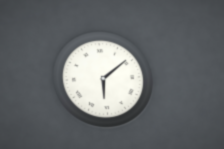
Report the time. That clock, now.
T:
6:09
